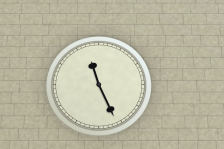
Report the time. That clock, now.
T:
11:26
